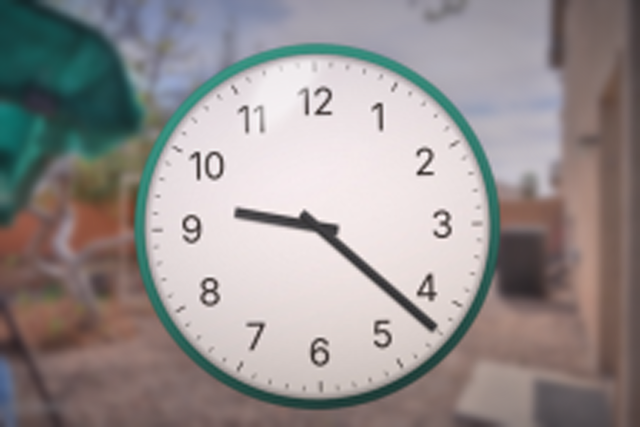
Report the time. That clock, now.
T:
9:22
